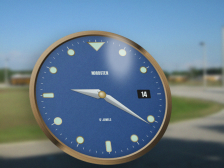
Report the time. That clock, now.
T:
9:21
